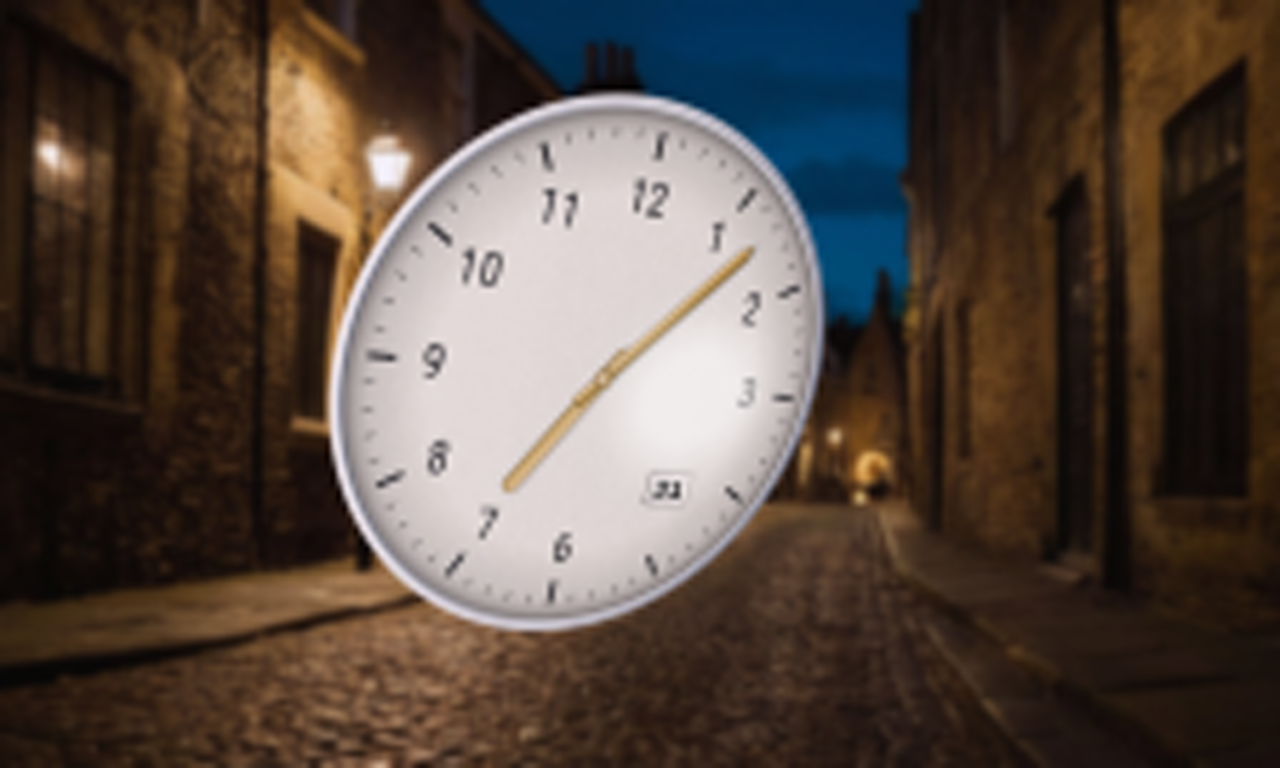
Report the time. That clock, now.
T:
7:07
